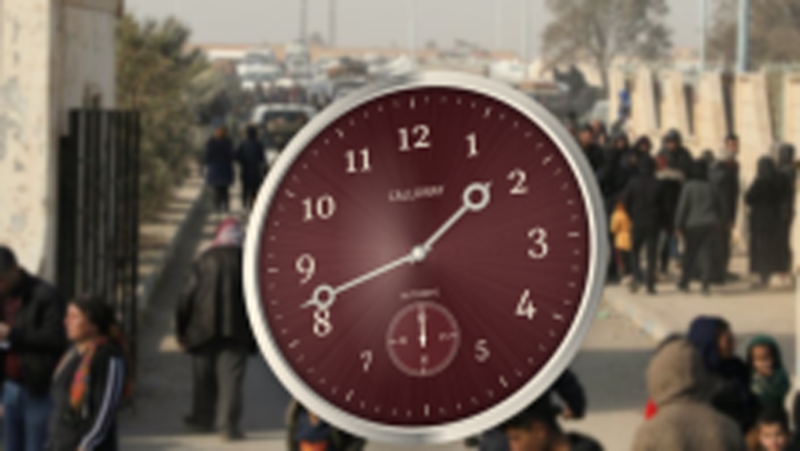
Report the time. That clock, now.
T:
1:42
